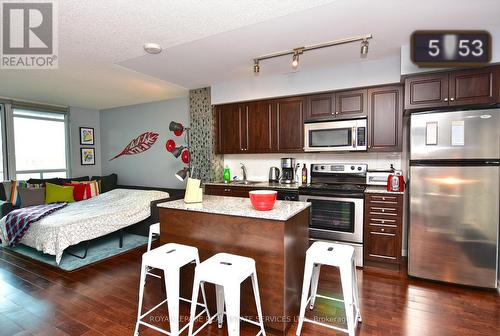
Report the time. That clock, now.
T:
5:53
